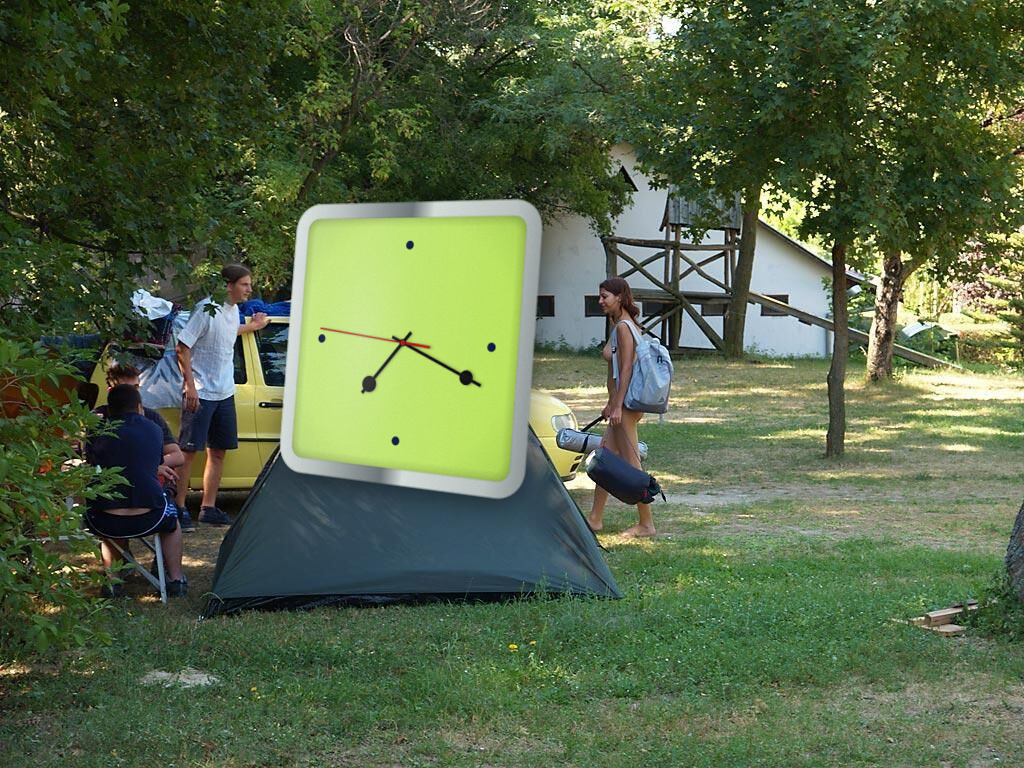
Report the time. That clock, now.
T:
7:18:46
